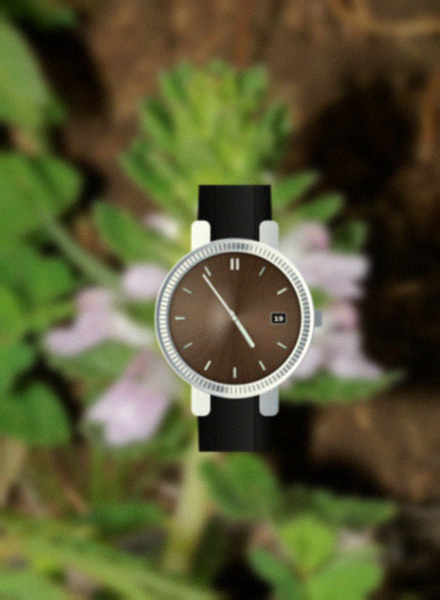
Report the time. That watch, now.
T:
4:54
